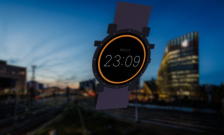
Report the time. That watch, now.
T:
23:09
